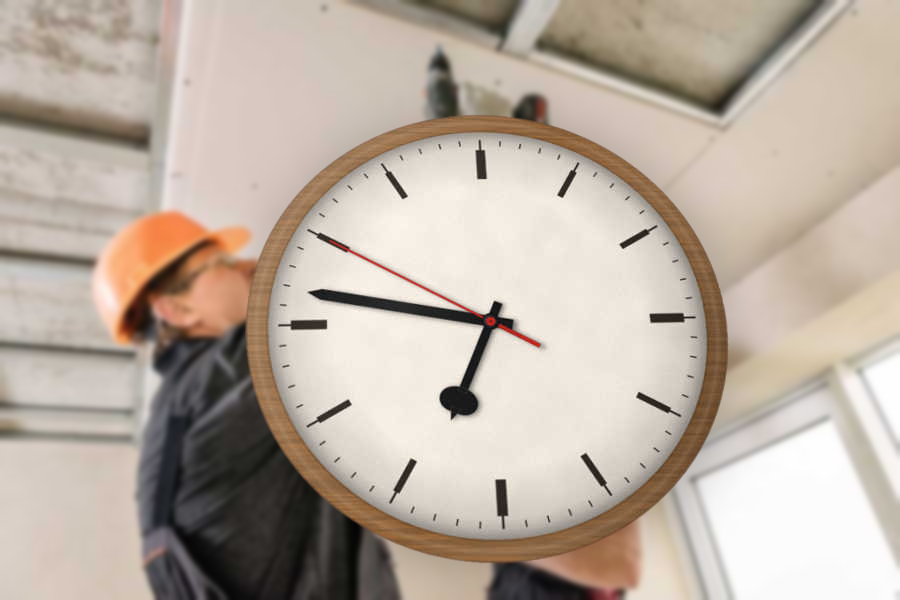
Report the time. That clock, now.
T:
6:46:50
